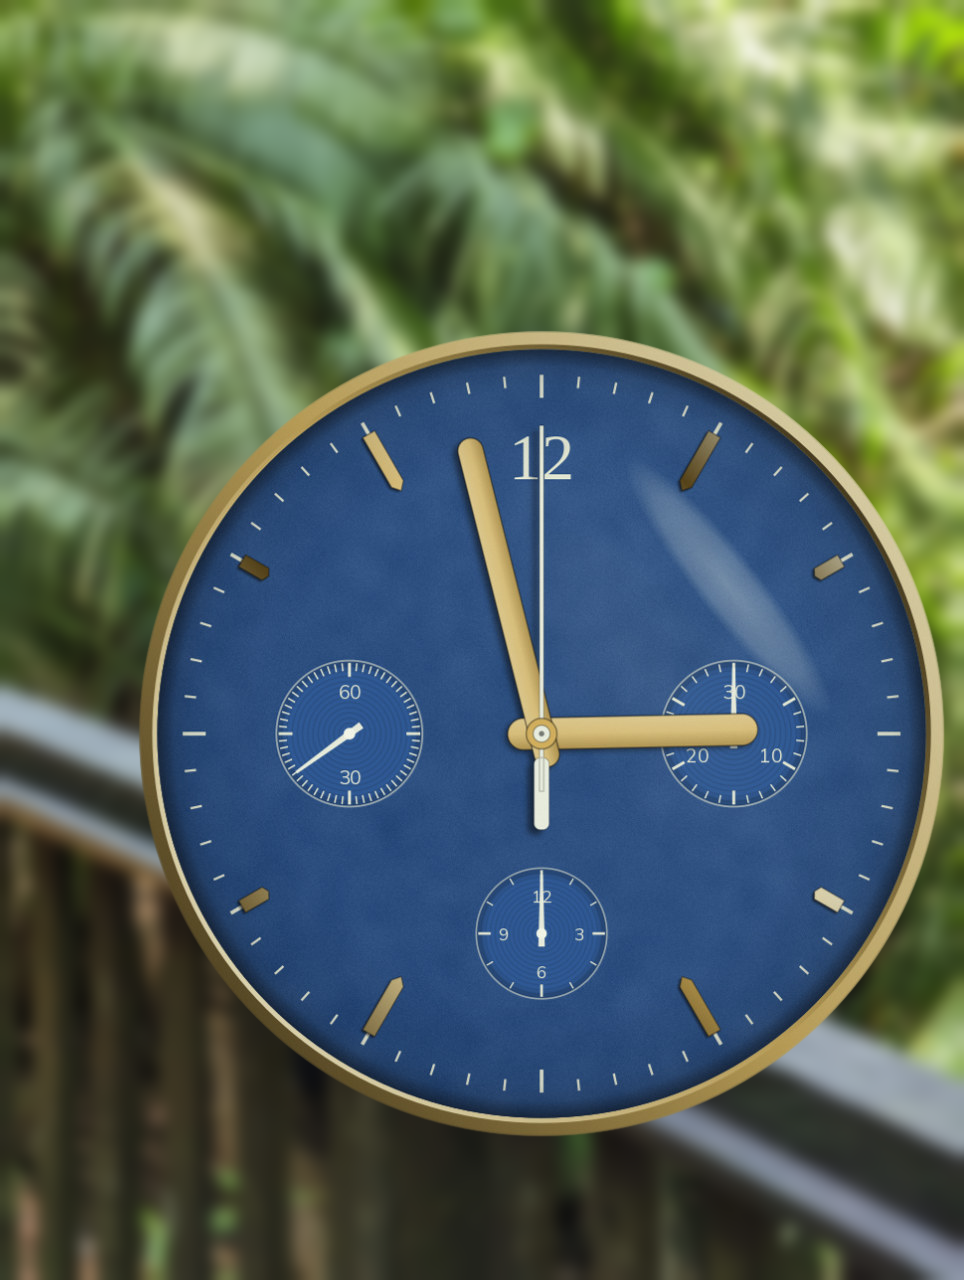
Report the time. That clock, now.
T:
2:57:39
